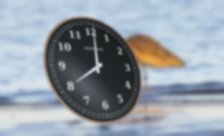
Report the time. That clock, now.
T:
8:01
